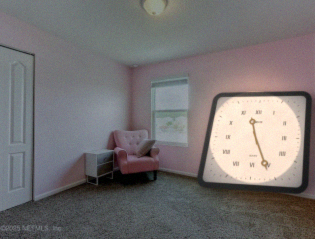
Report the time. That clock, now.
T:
11:26
